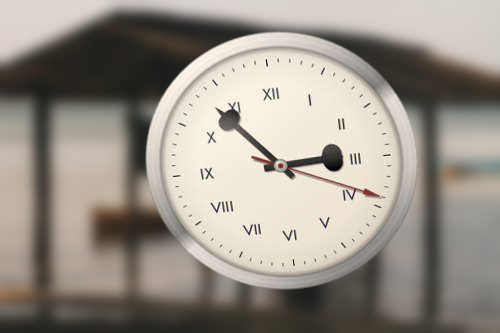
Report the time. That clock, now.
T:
2:53:19
